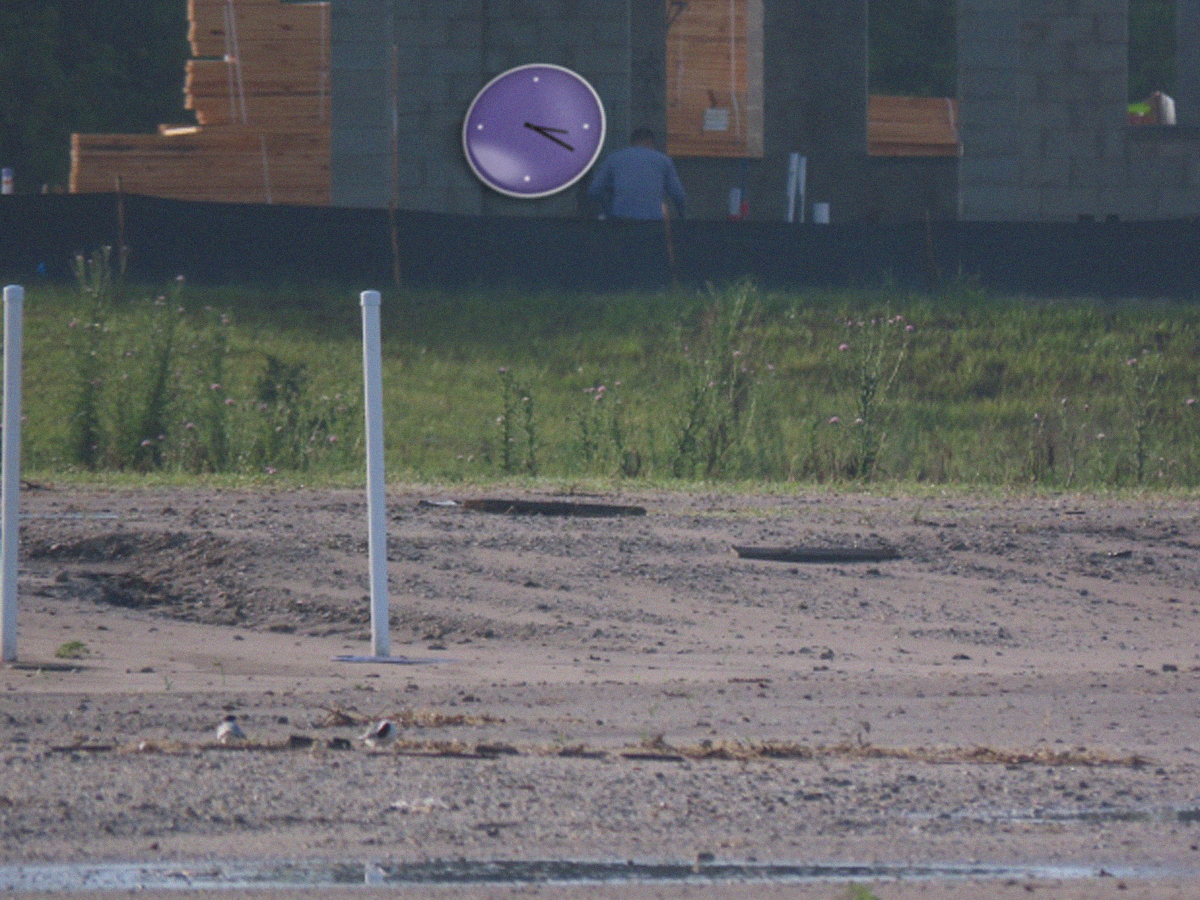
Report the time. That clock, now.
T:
3:20
